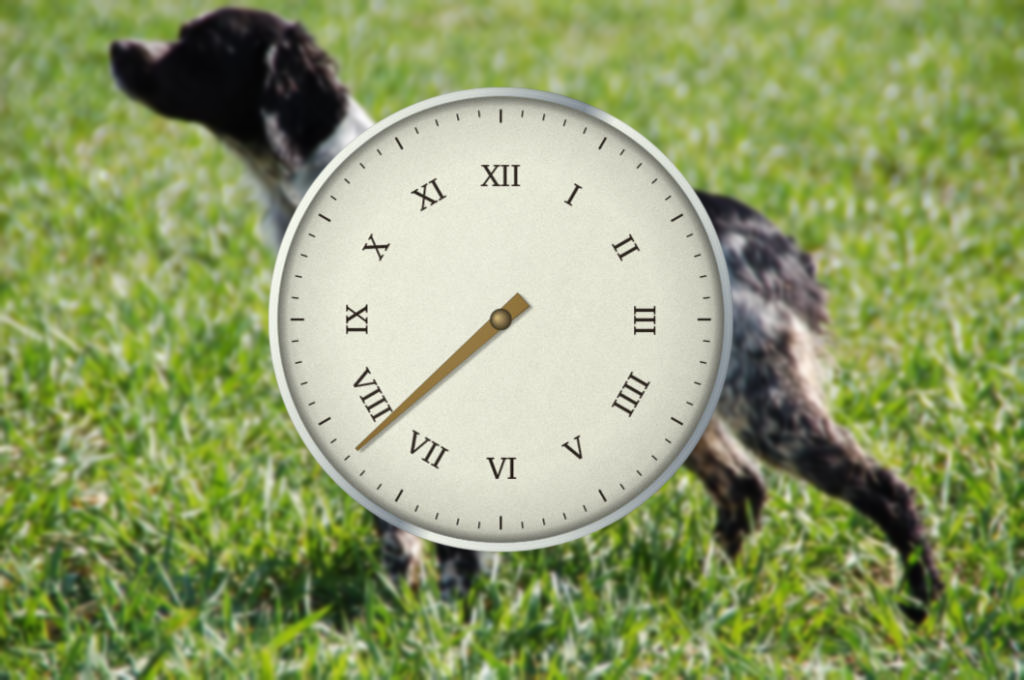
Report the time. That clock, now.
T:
7:38
